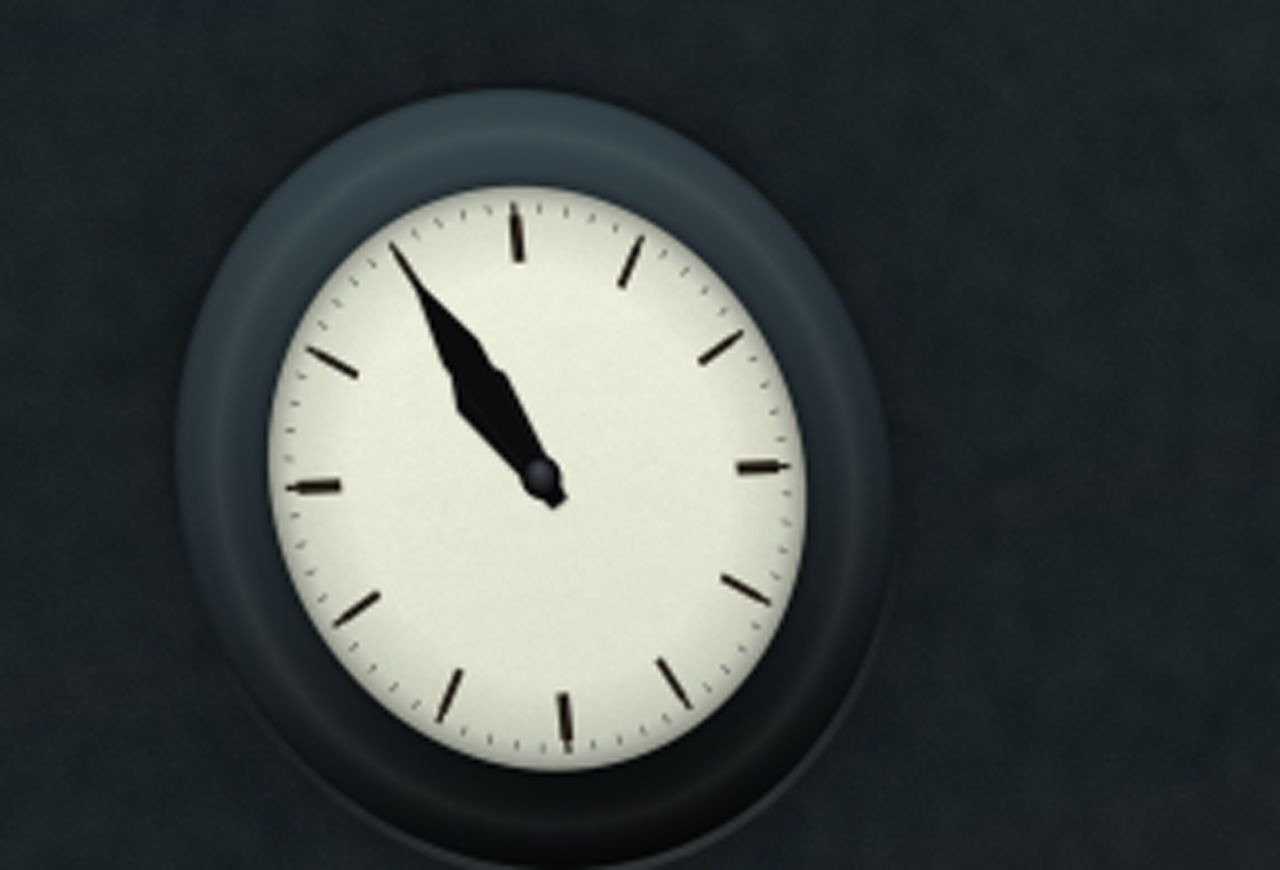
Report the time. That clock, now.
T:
10:55
